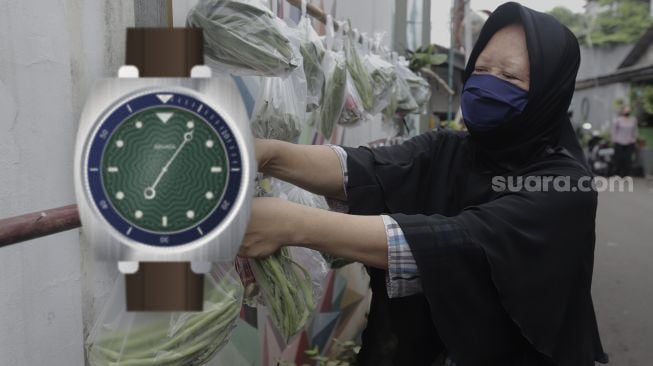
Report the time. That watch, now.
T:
7:06
